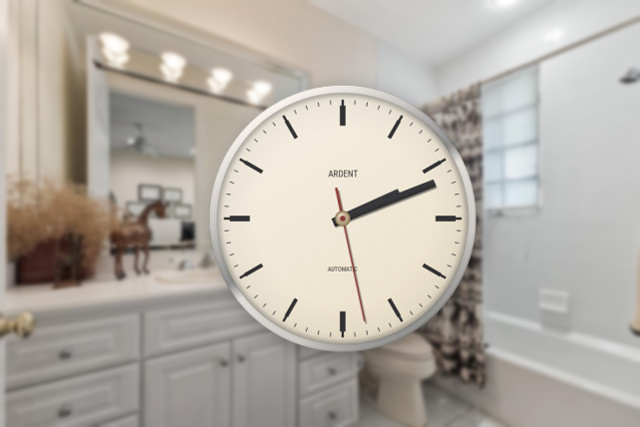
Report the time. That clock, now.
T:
2:11:28
